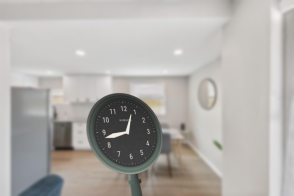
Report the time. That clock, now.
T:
12:43
